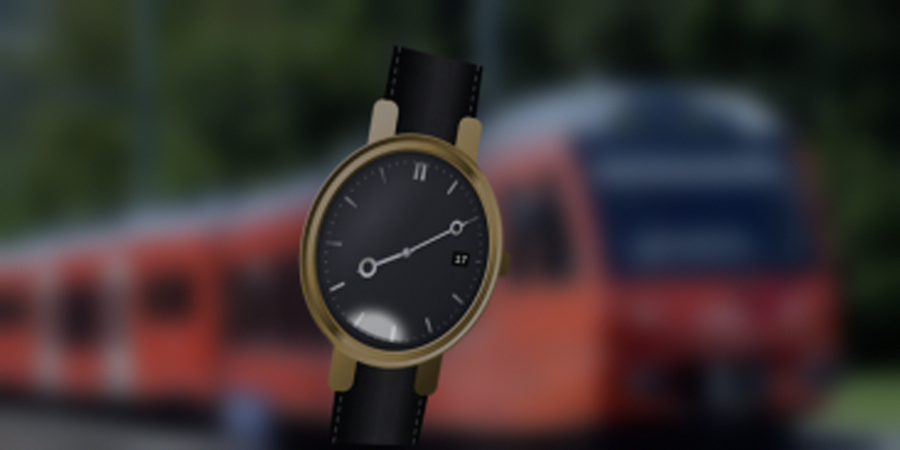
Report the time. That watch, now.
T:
8:10
